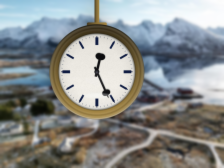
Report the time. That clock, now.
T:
12:26
